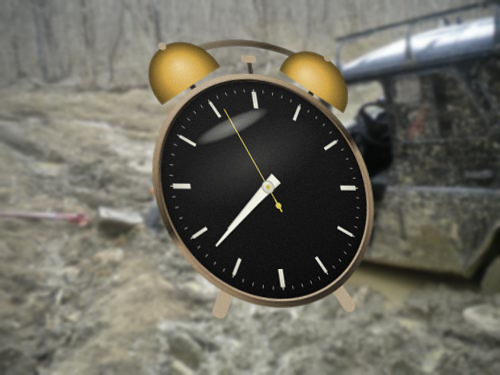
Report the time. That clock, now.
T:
7:37:56
